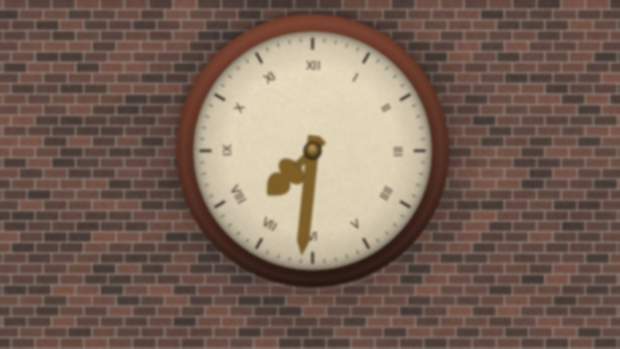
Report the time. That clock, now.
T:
7:31
